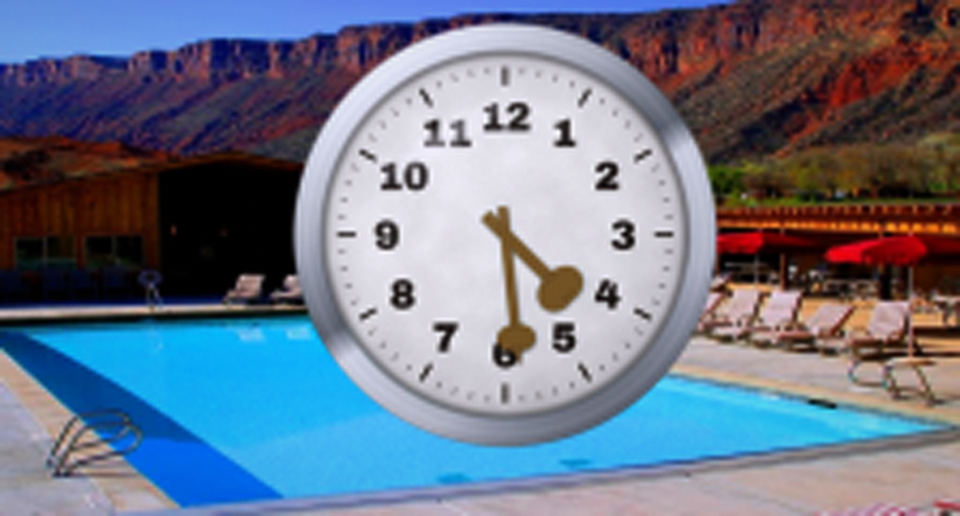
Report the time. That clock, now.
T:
4:29
